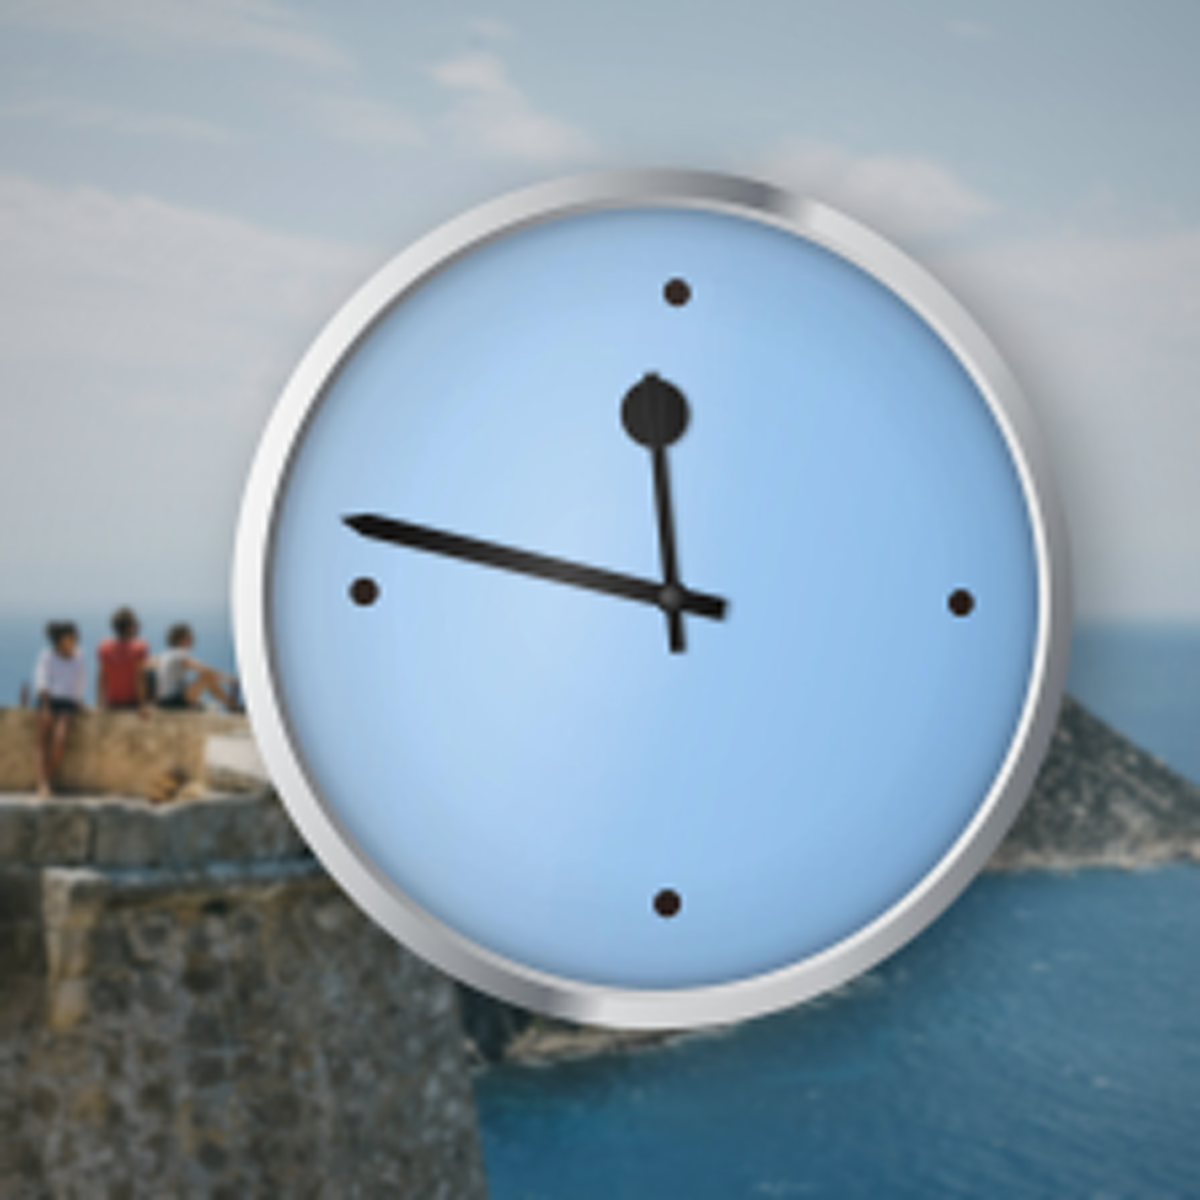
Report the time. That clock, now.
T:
11:47
